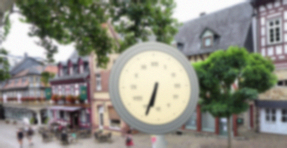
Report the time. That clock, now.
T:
6:34
